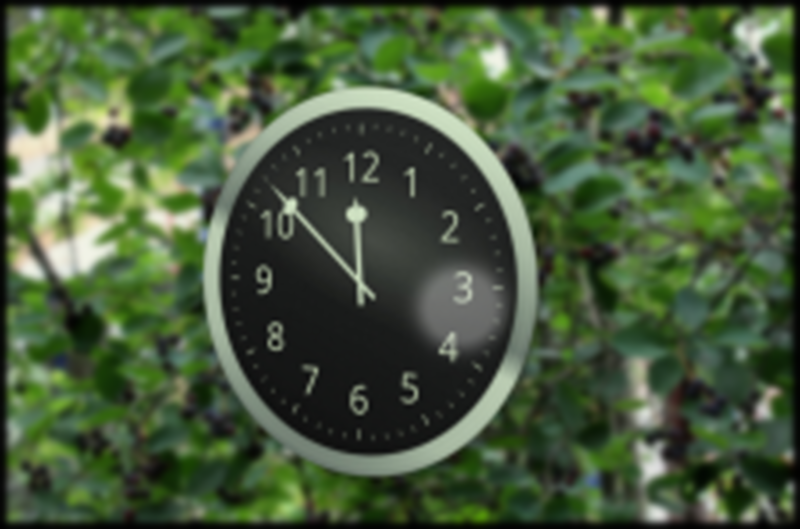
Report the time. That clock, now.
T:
11:52
